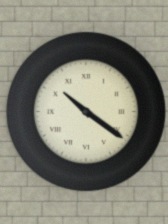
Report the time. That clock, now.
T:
10:21
